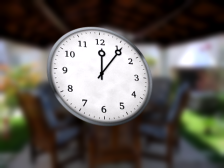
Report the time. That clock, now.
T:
12:06
